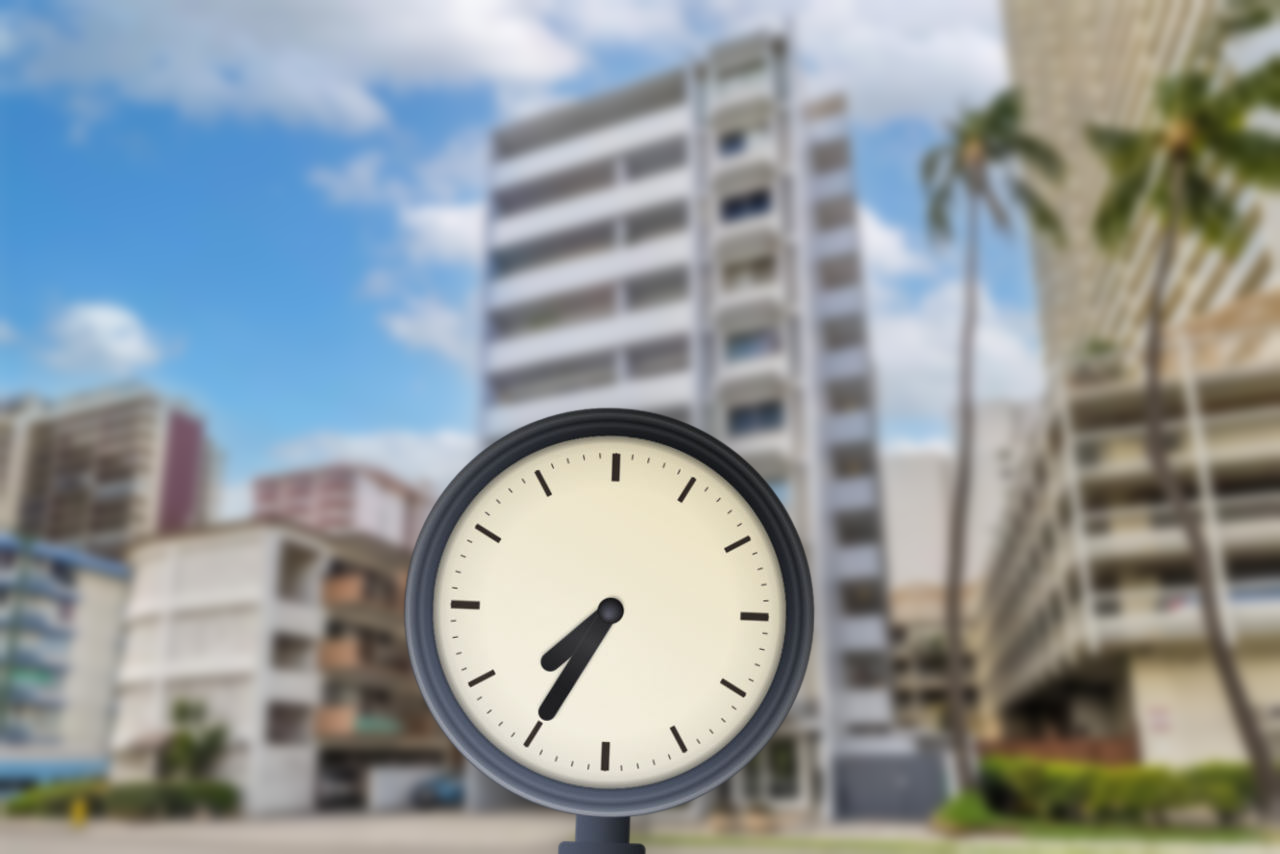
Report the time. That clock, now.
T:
7:35
